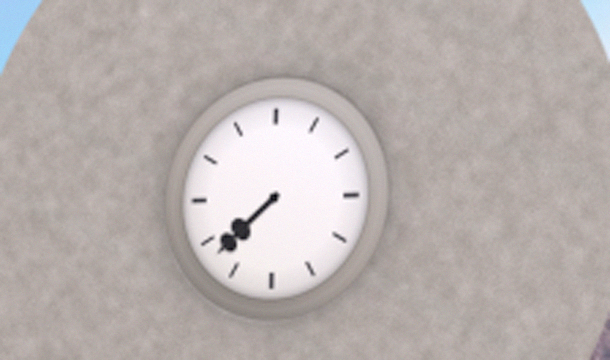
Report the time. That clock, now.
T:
7:38
